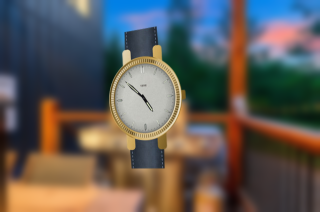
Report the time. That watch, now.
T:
4:52
